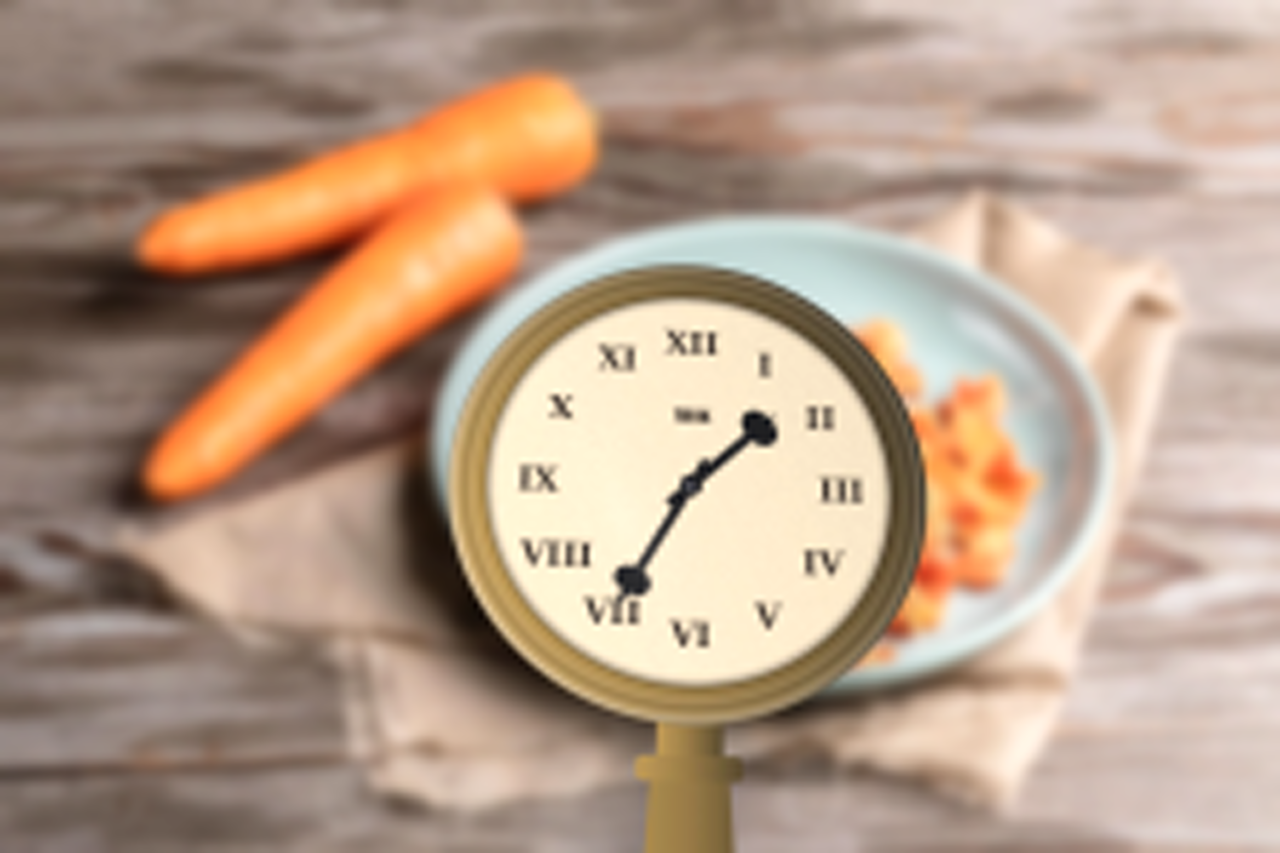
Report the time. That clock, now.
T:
1:35
